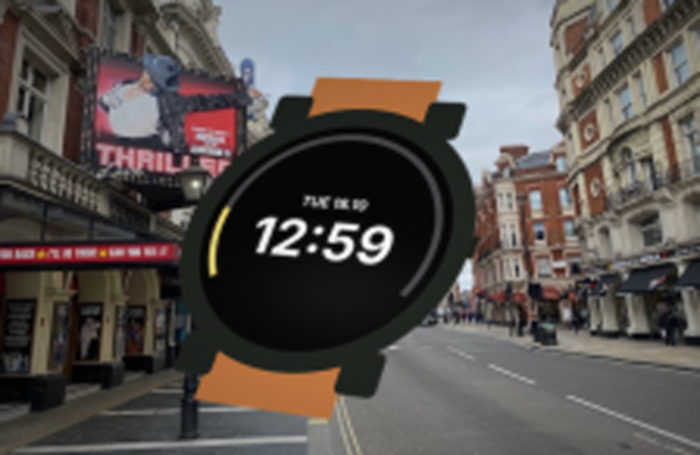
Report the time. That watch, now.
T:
12:59
